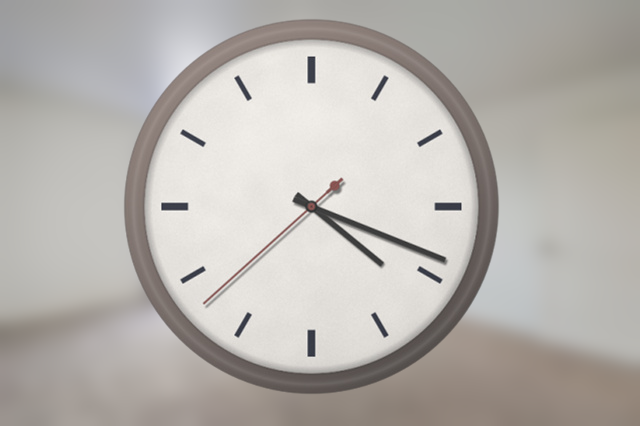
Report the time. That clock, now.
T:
4:18:38
